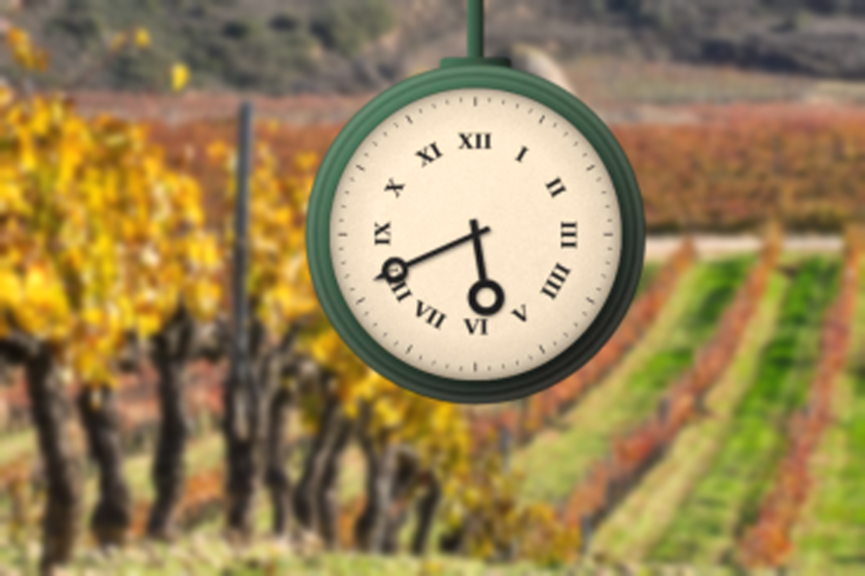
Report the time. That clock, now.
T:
5:41
